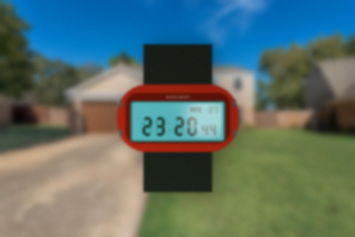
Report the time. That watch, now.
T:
23:20:44
